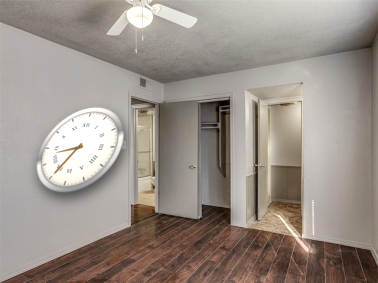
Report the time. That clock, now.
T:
8:35
